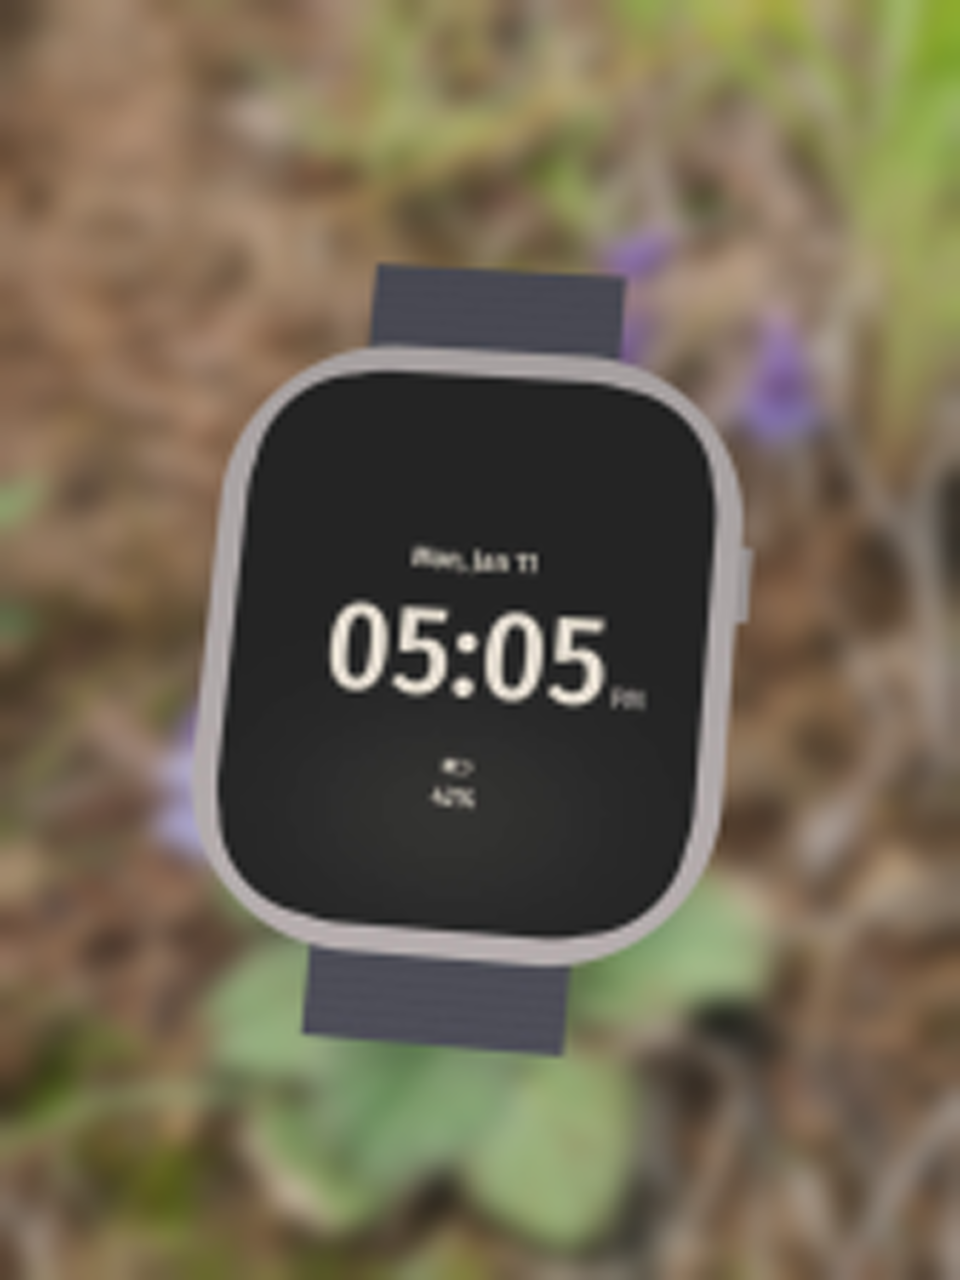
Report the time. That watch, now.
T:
5:05
